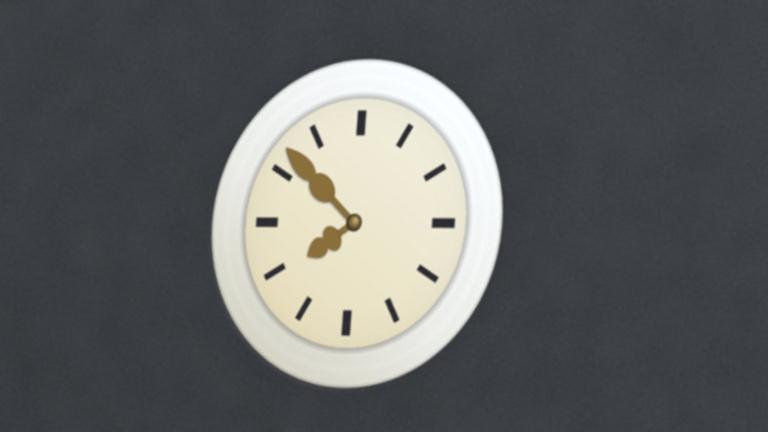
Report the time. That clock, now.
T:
7:52
